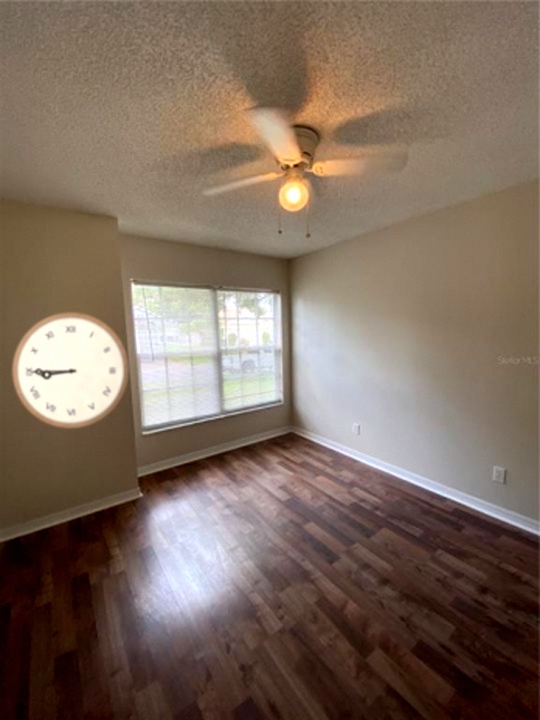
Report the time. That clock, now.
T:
8:45
